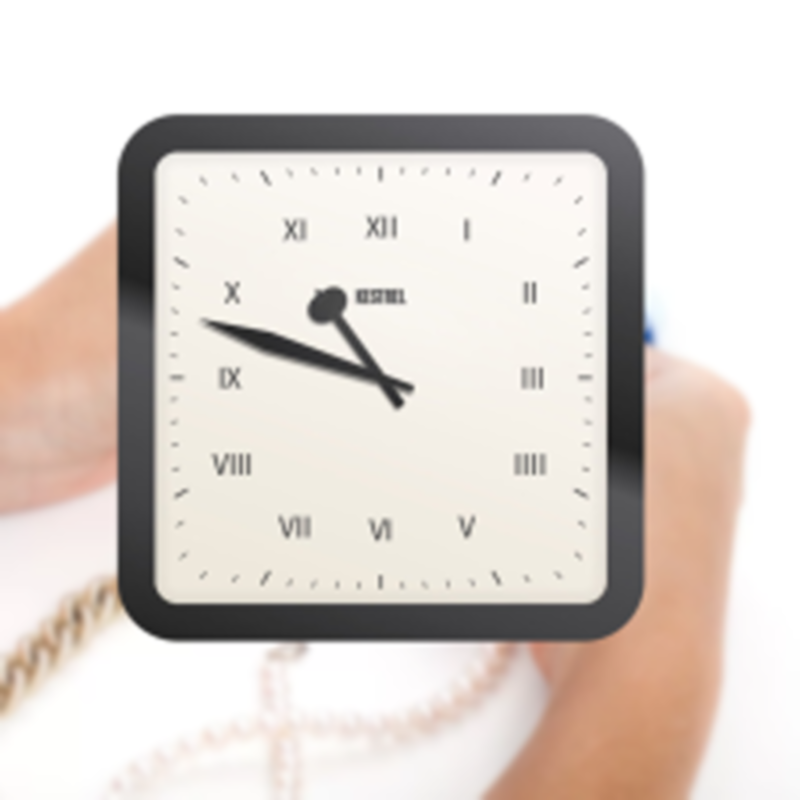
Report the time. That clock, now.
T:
10:48
